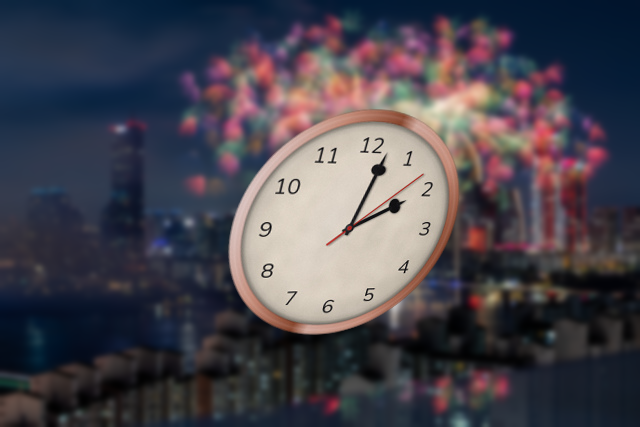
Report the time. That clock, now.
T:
2:02:08
